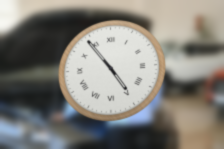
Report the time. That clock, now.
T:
4:54
